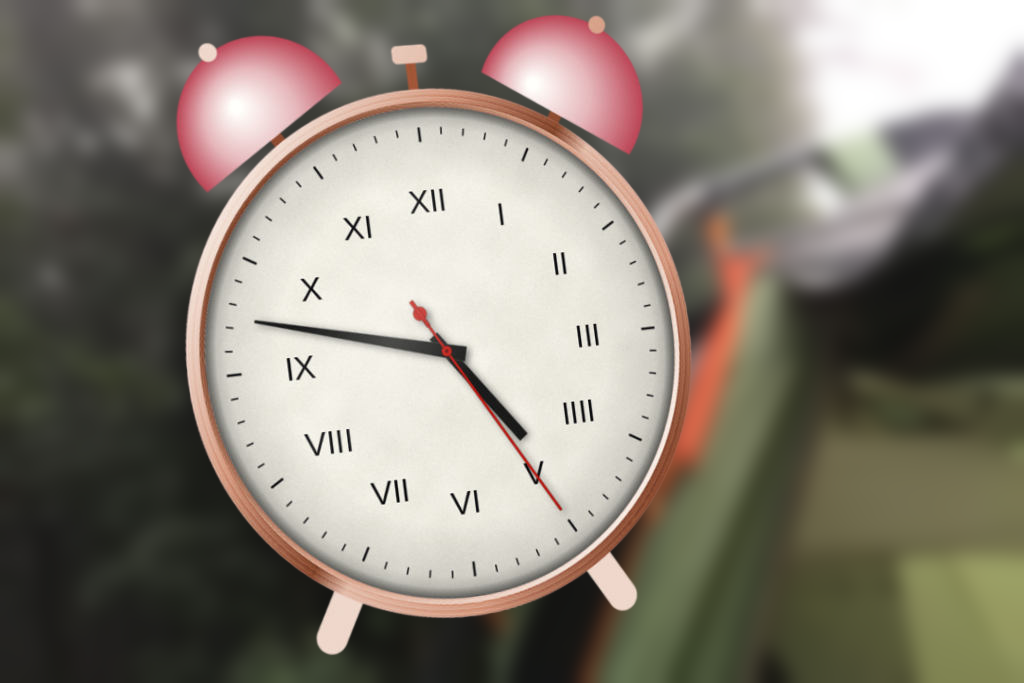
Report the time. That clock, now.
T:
4:47:25
